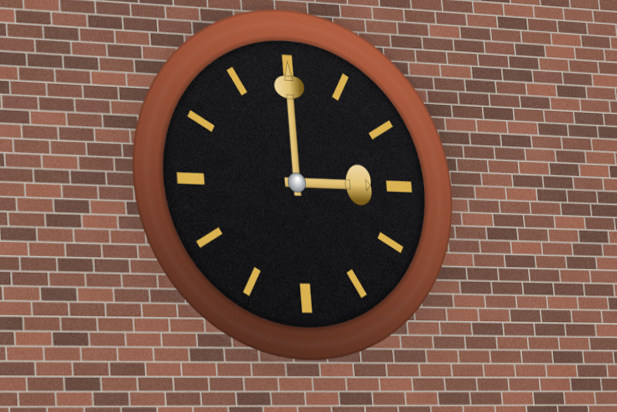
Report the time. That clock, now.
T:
3:00
